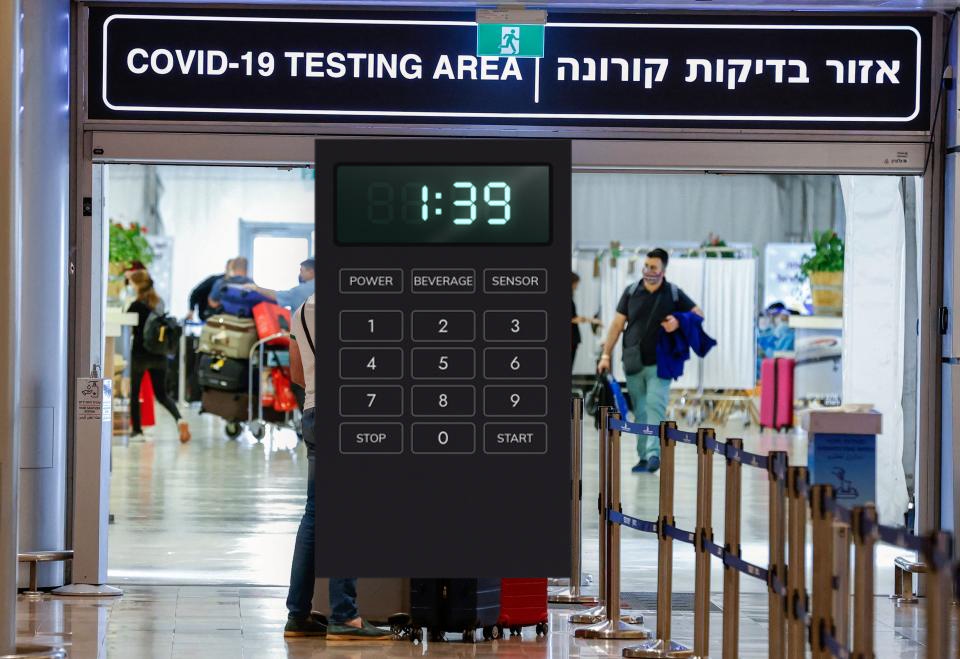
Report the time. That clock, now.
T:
1:39
